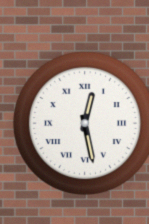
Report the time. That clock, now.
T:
12:28
